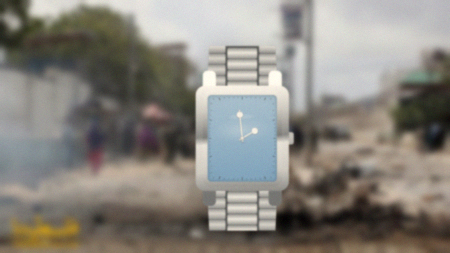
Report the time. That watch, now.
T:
1:59
